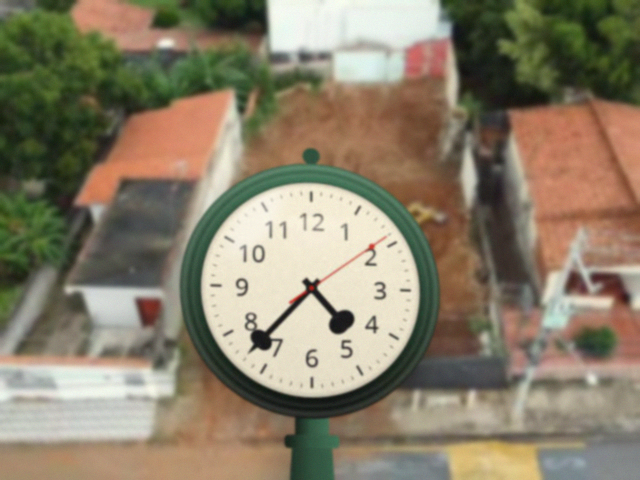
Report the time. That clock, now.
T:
4:37:09
